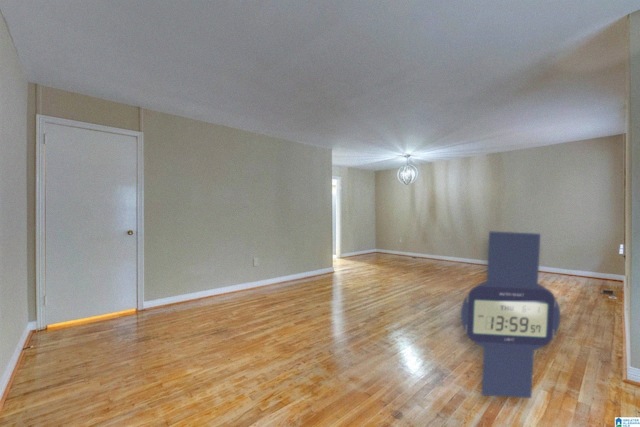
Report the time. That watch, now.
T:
13:59
